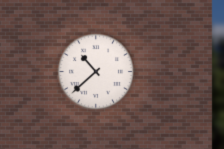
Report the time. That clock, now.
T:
10:38
